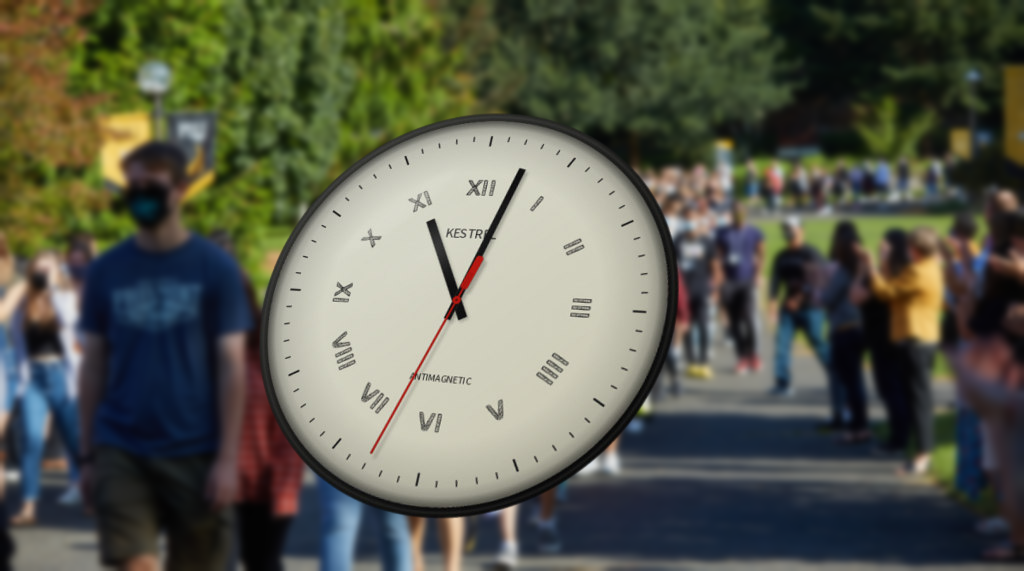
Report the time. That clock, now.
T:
11:02:33
